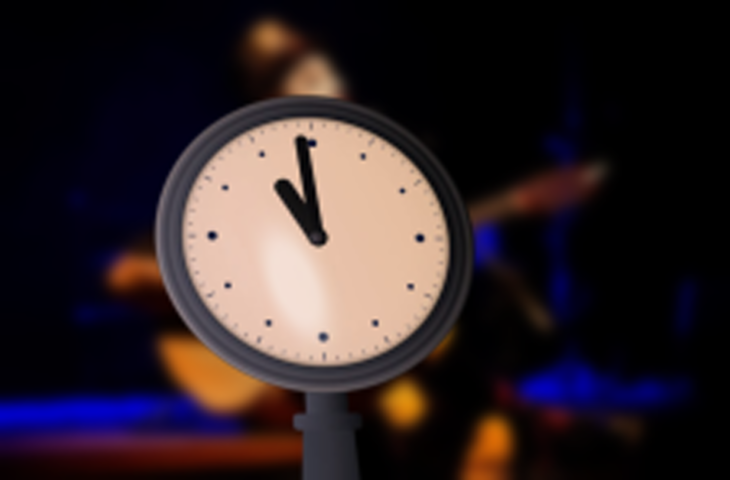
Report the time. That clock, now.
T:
10:59
